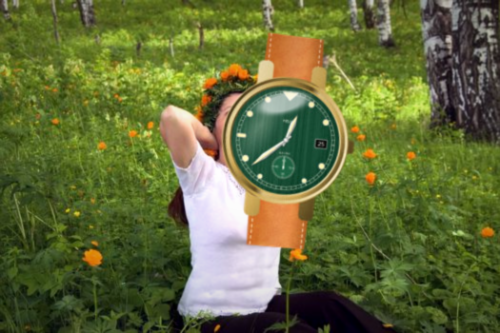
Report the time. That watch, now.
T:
12:38
